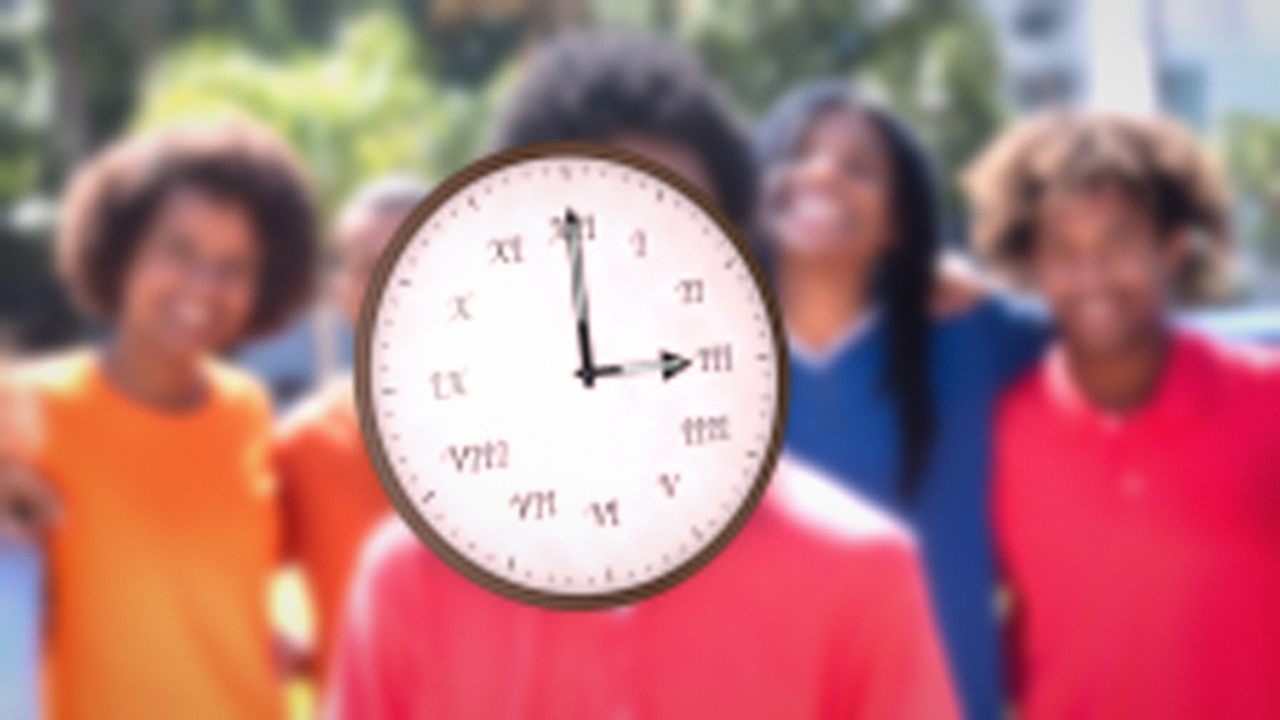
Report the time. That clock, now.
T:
3:00
